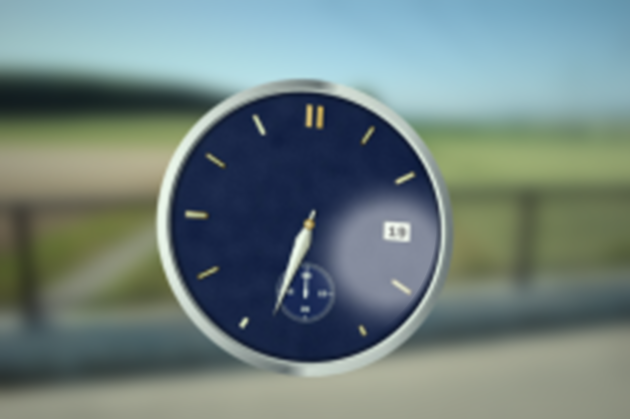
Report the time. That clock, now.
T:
6:33
